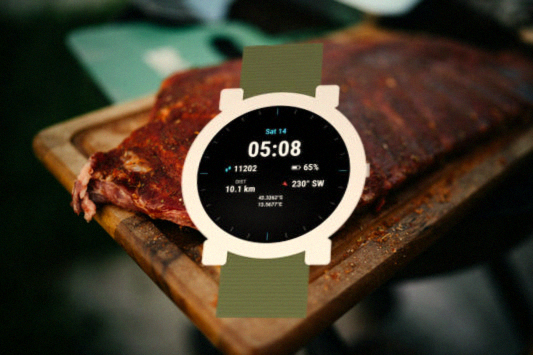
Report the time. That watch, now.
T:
5:08
